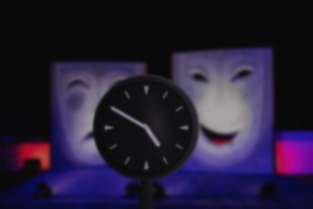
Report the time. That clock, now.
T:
4:50
